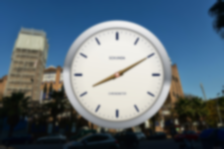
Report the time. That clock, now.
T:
8:10
